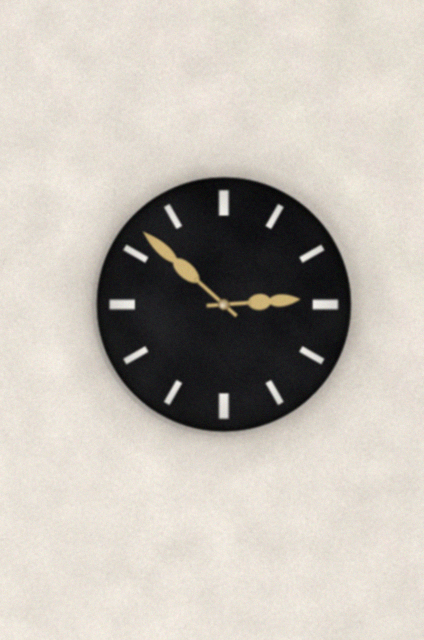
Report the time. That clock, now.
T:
2:52
